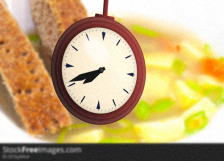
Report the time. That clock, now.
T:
7:41
